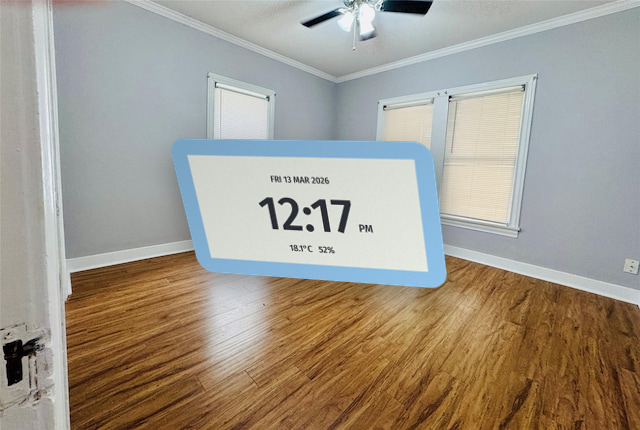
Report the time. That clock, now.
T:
12:17
